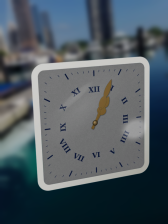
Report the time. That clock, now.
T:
1:04
